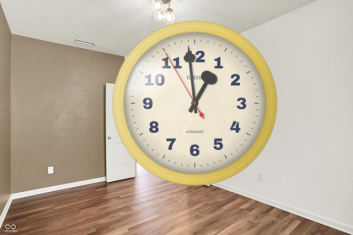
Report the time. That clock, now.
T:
12:58:55
